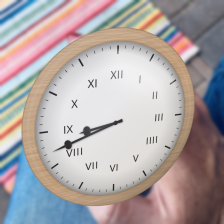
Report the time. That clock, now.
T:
8:42
